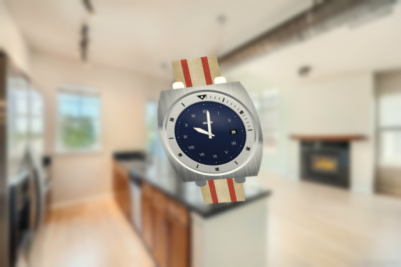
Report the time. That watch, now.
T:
10:01
